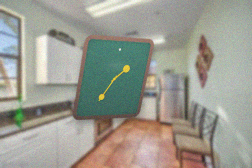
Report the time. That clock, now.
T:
1:35
